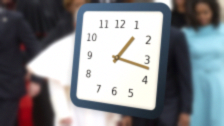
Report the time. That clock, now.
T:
1:17
